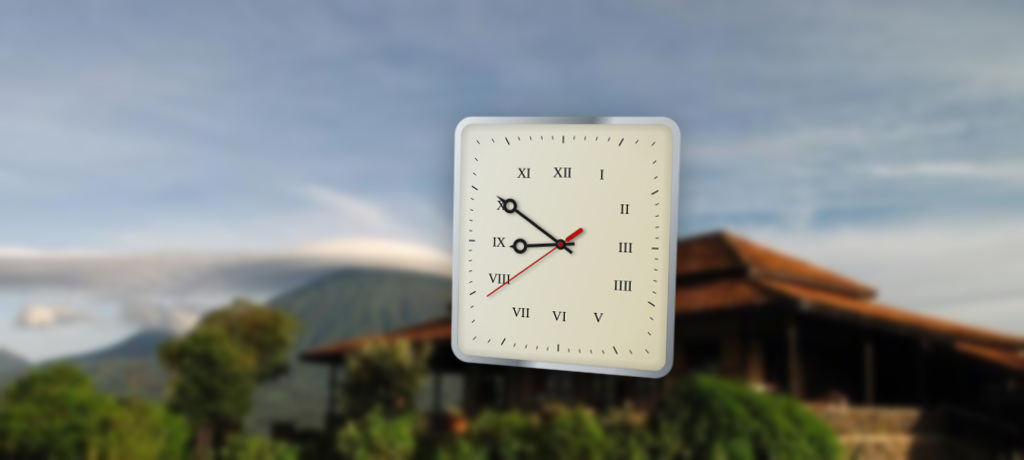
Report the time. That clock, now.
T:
8:50:39
